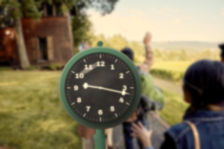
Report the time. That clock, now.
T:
9:17
